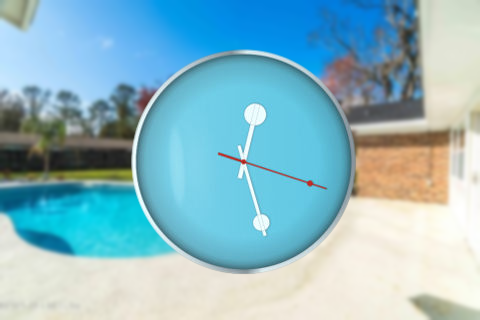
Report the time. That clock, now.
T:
12:27:18
